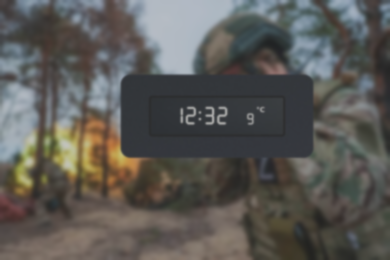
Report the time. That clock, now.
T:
12:32
